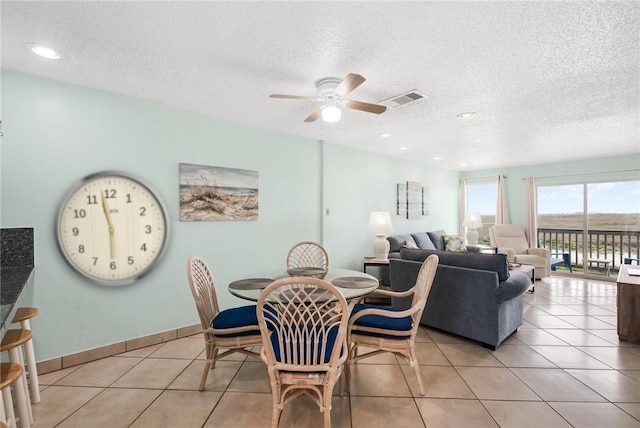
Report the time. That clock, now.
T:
5:58
